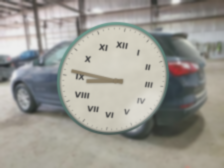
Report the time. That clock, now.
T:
8:46
